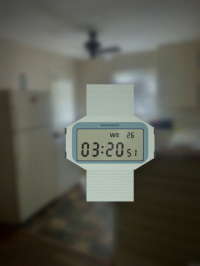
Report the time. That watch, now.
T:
3:20:51
